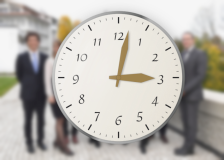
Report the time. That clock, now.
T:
3:02
